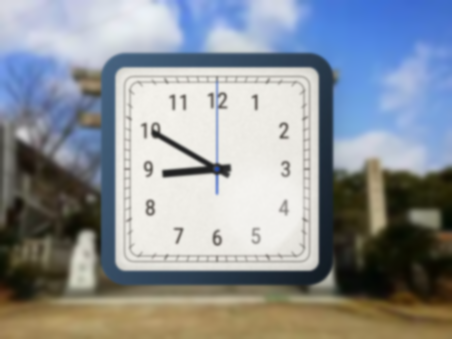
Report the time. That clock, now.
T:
8:50:00
